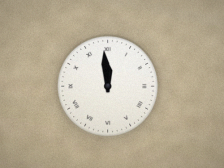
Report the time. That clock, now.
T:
11:59
